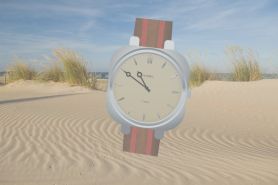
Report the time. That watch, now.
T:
10:50
